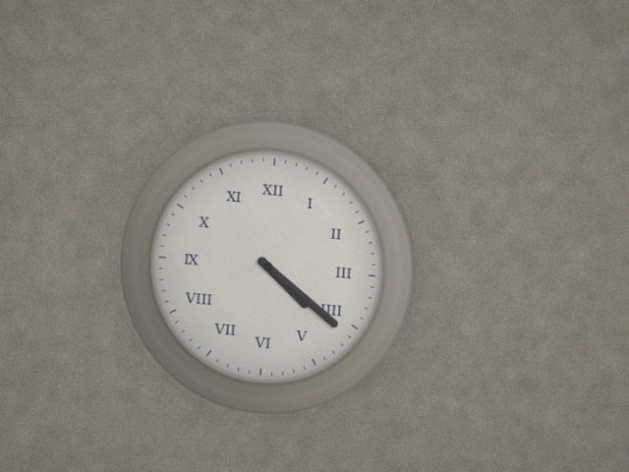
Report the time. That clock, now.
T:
4:21
